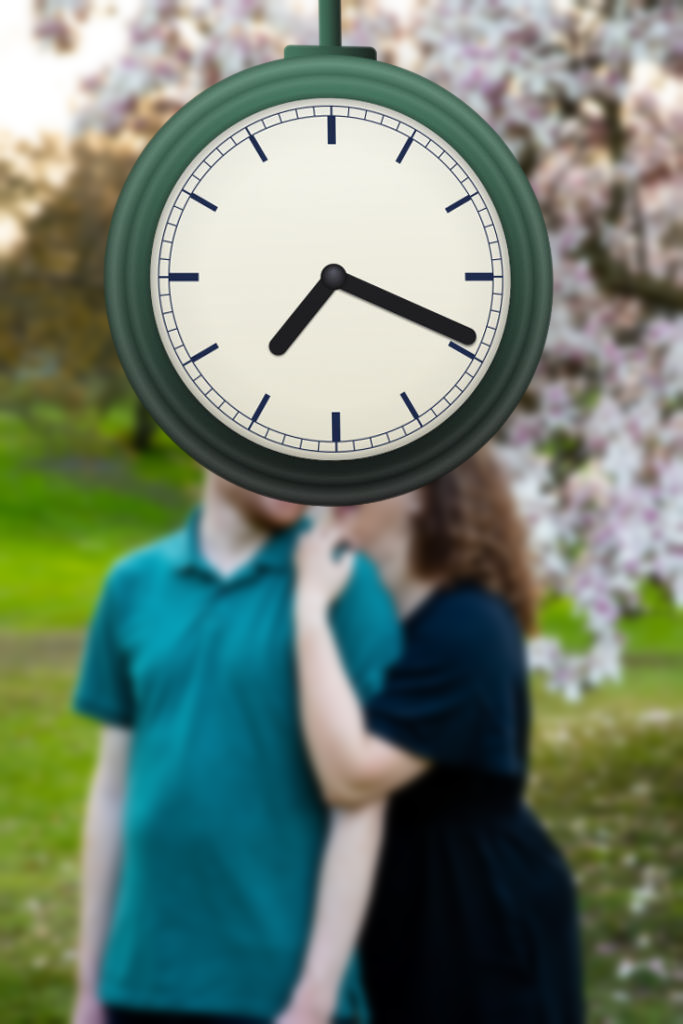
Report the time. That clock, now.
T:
7:19
